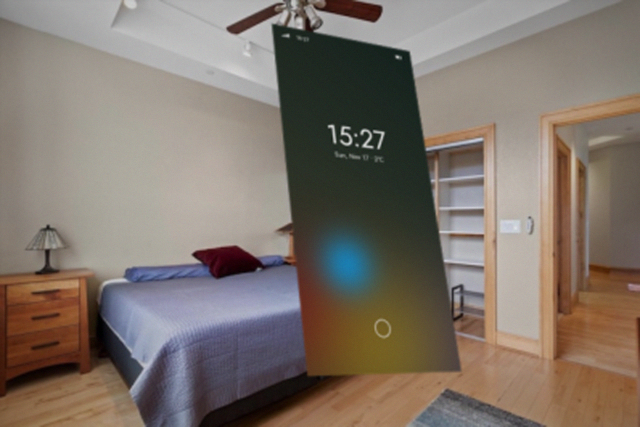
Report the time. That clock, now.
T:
15:27
